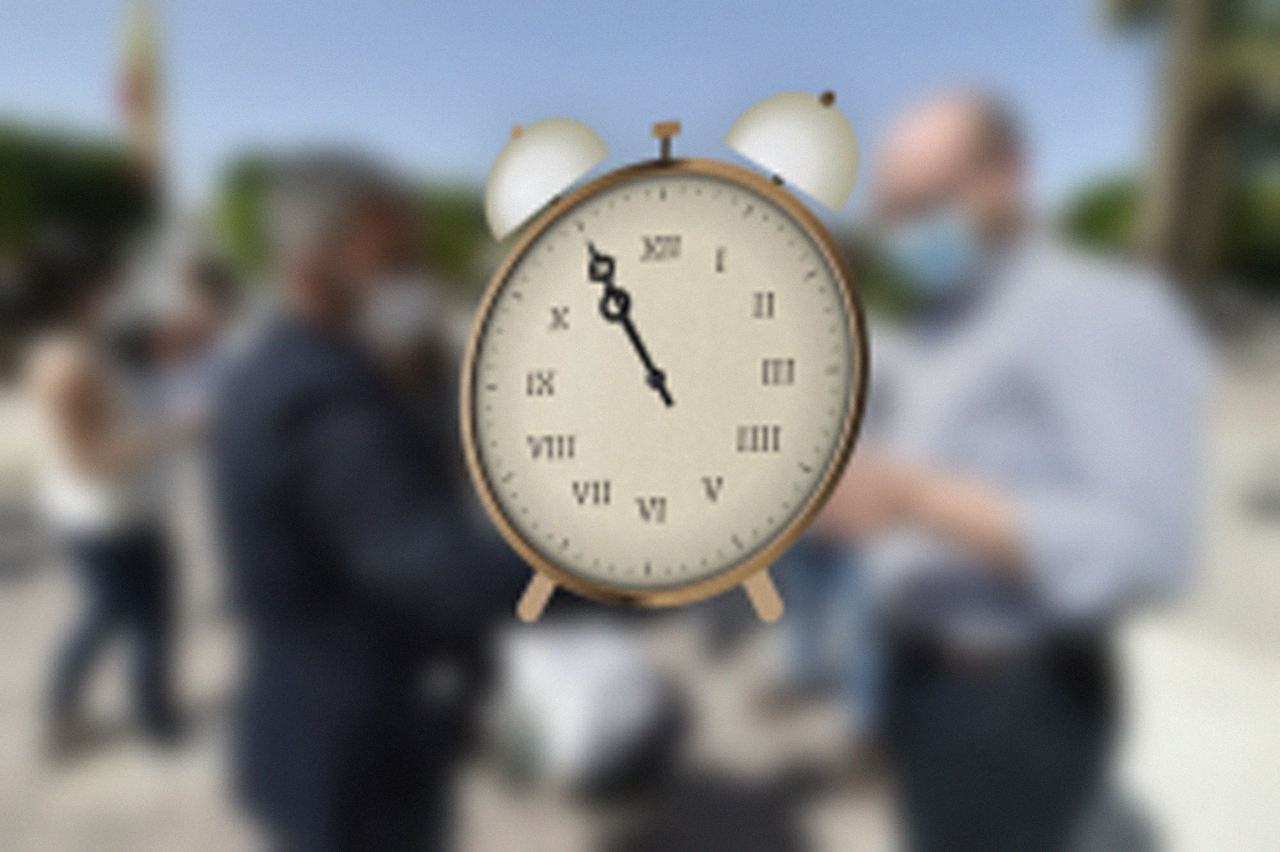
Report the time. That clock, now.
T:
10:55
